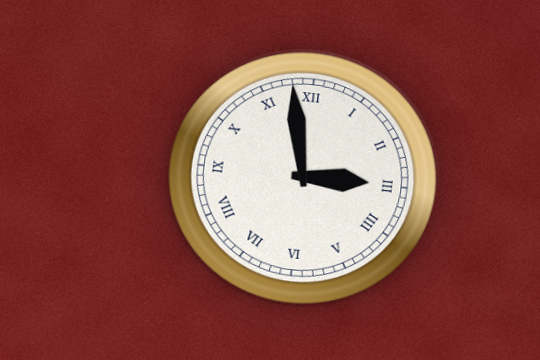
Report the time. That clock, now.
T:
2:58
